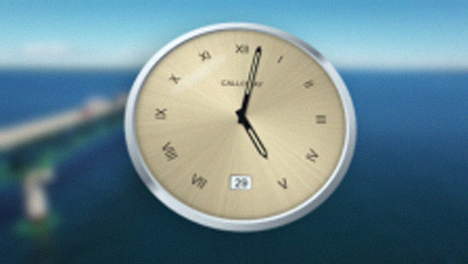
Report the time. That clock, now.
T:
5:02
